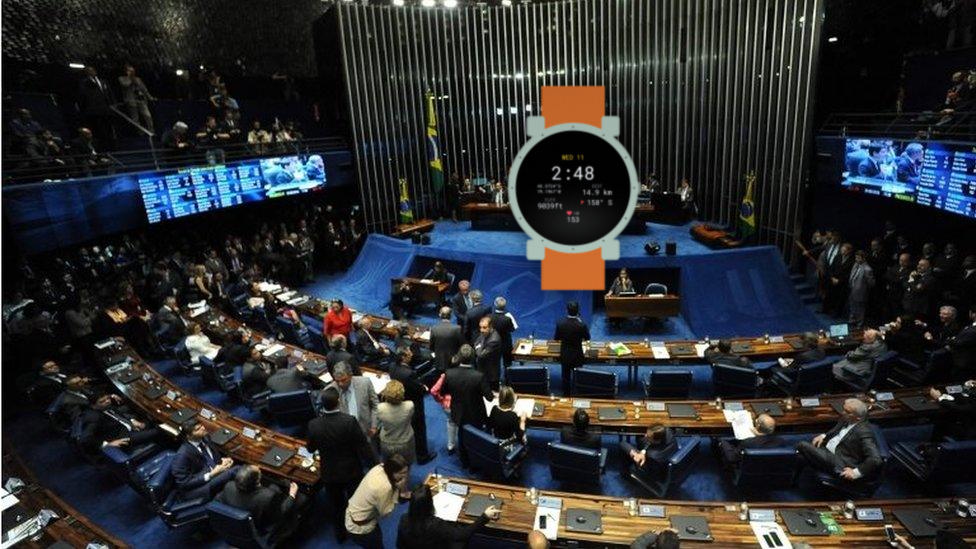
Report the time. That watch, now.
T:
2:48
